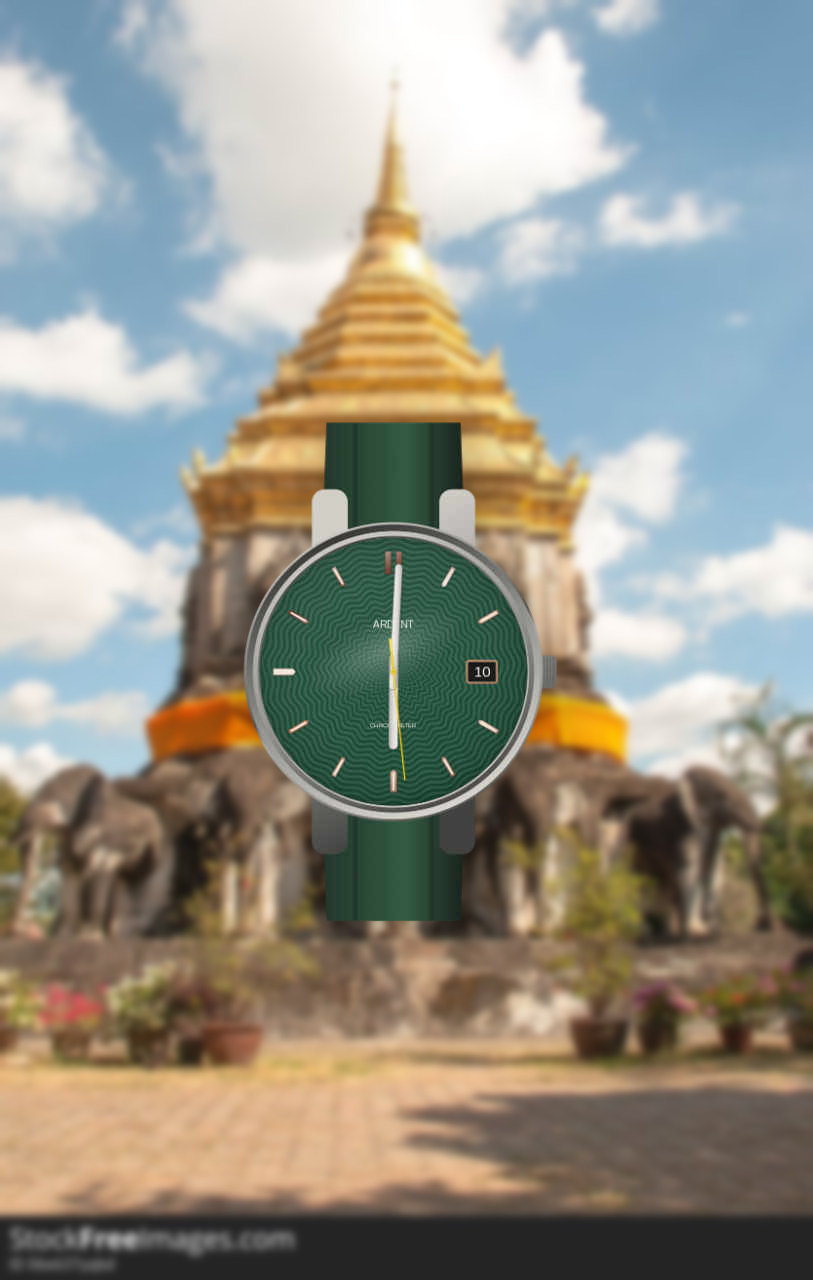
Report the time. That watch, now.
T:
6:00:29
